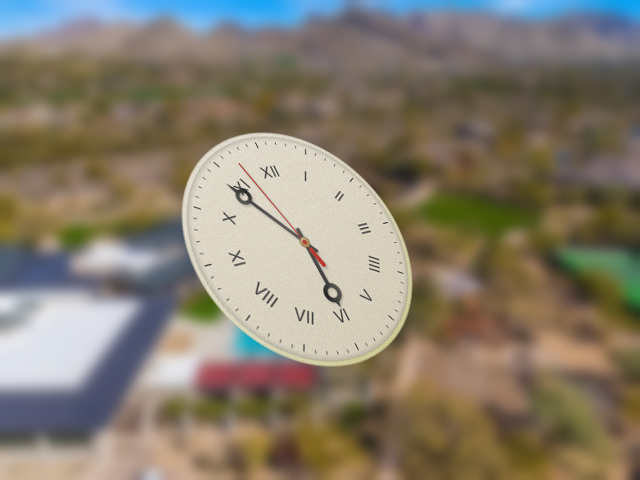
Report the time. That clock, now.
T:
5:53:57
